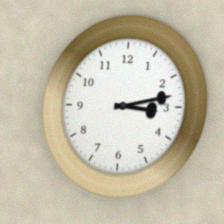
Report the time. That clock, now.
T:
3:13
